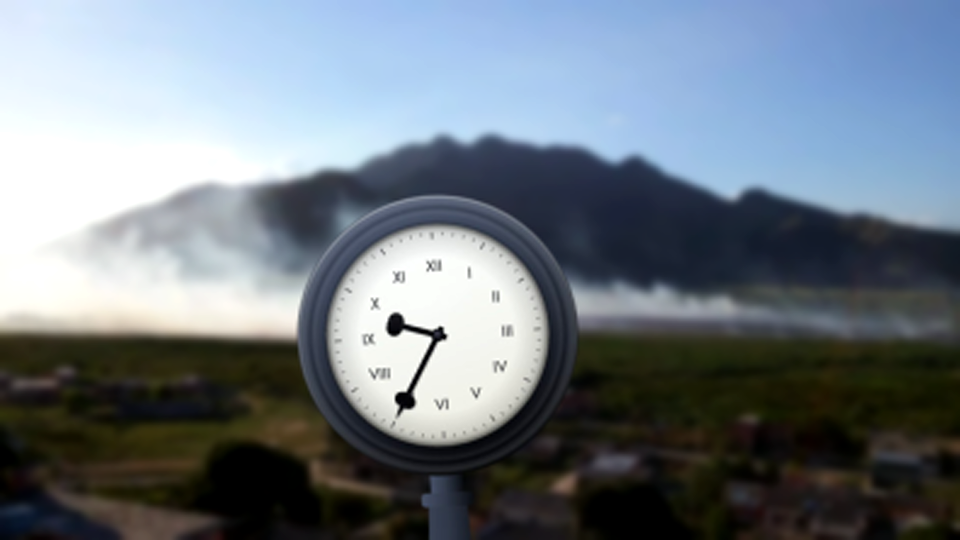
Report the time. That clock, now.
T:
9:35
